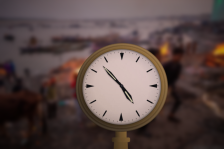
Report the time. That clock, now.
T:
4:53
